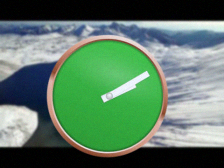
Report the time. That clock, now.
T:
2:10
